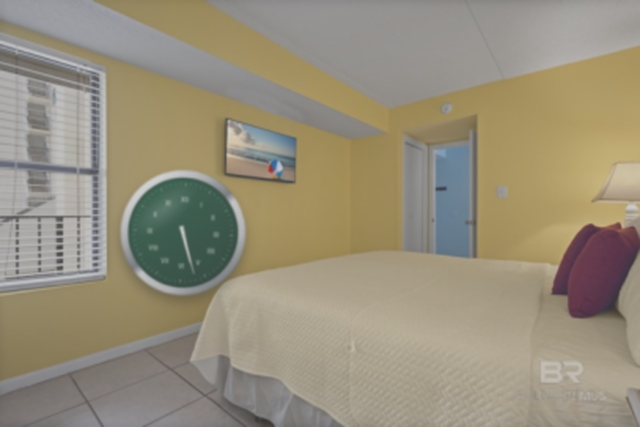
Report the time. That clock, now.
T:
5:27
